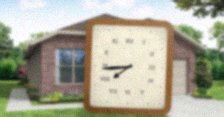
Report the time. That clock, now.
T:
7:44
